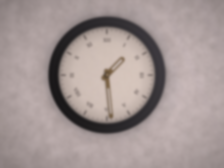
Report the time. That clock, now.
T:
1:29
